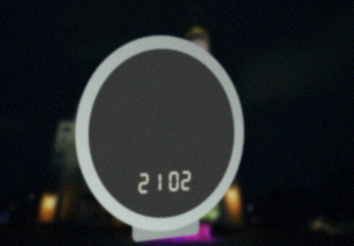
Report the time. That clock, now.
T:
21:02
